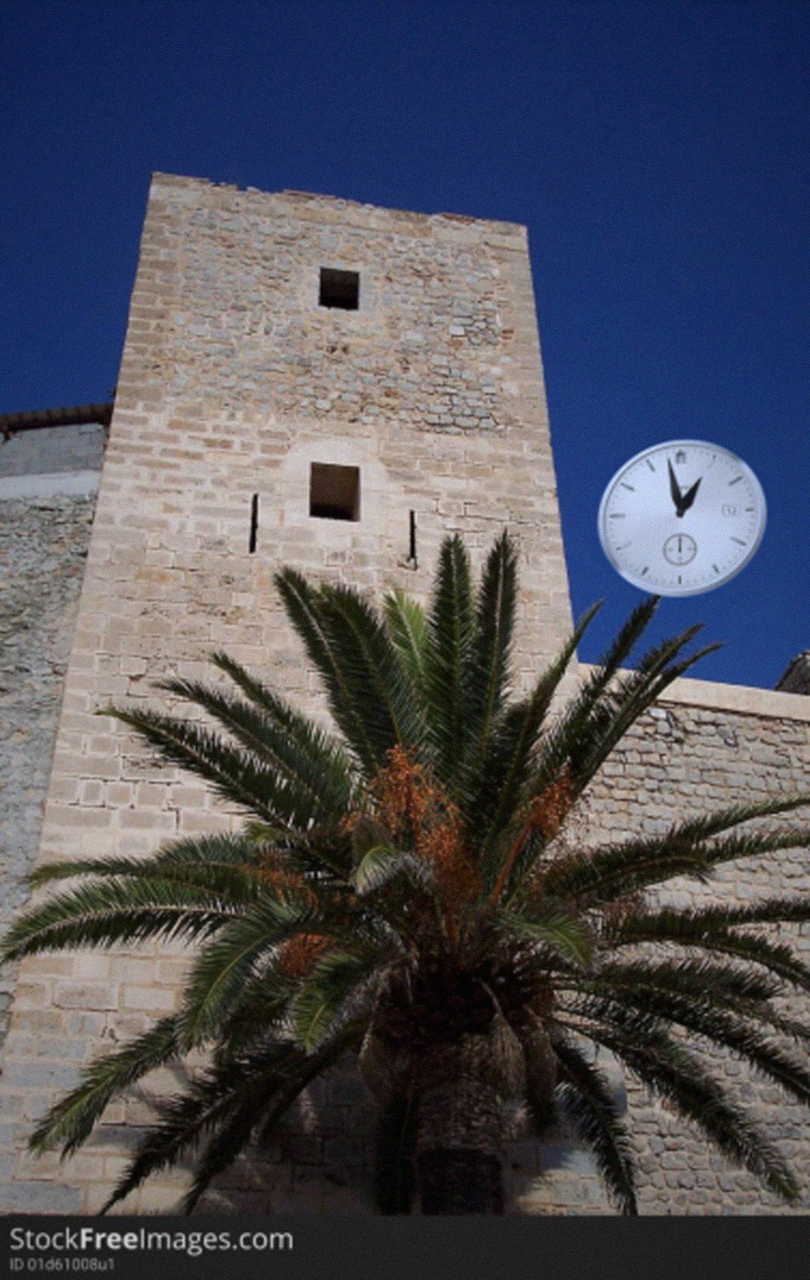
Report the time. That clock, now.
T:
12:58
